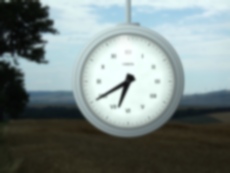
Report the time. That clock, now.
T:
6:40
